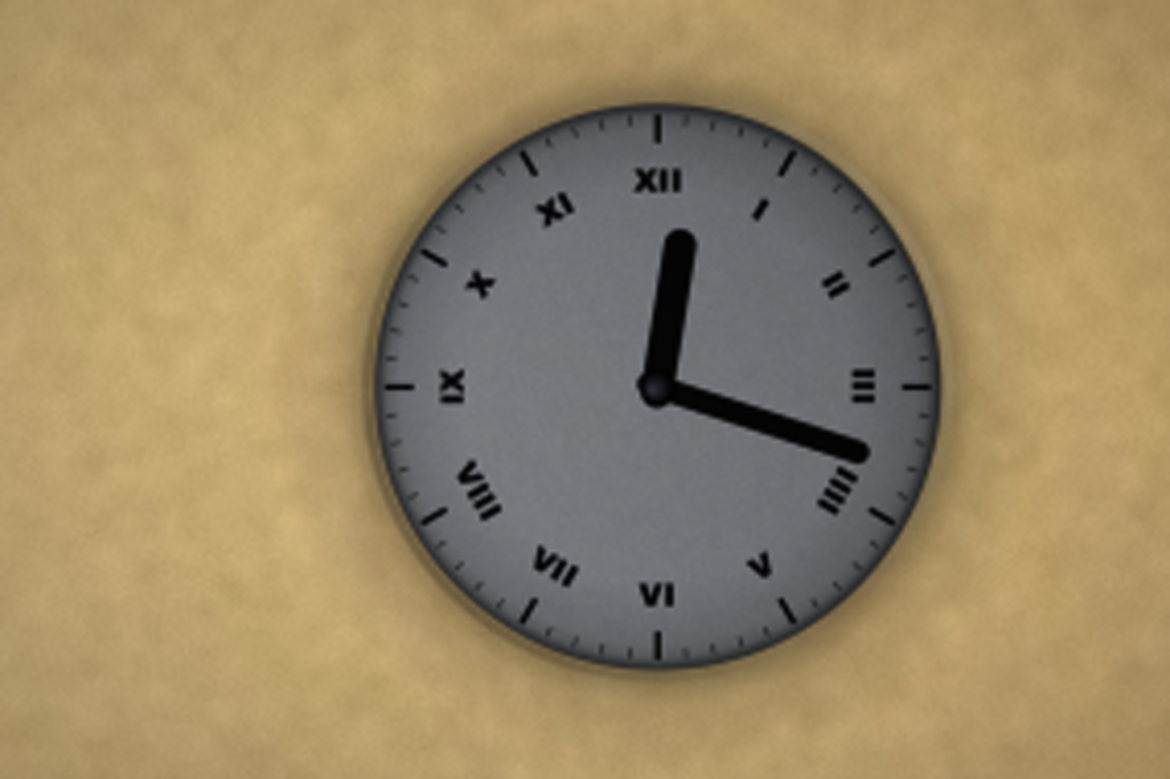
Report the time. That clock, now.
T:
12:18
